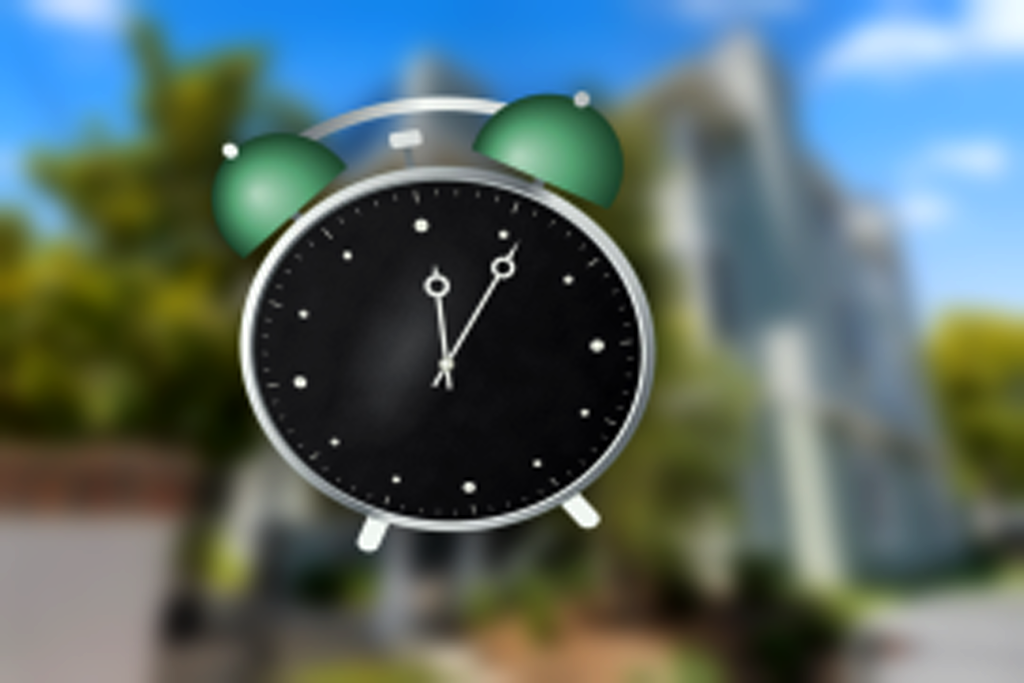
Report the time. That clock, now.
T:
12:06
